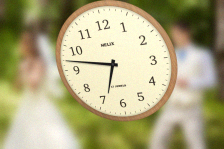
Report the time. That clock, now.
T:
6:47
